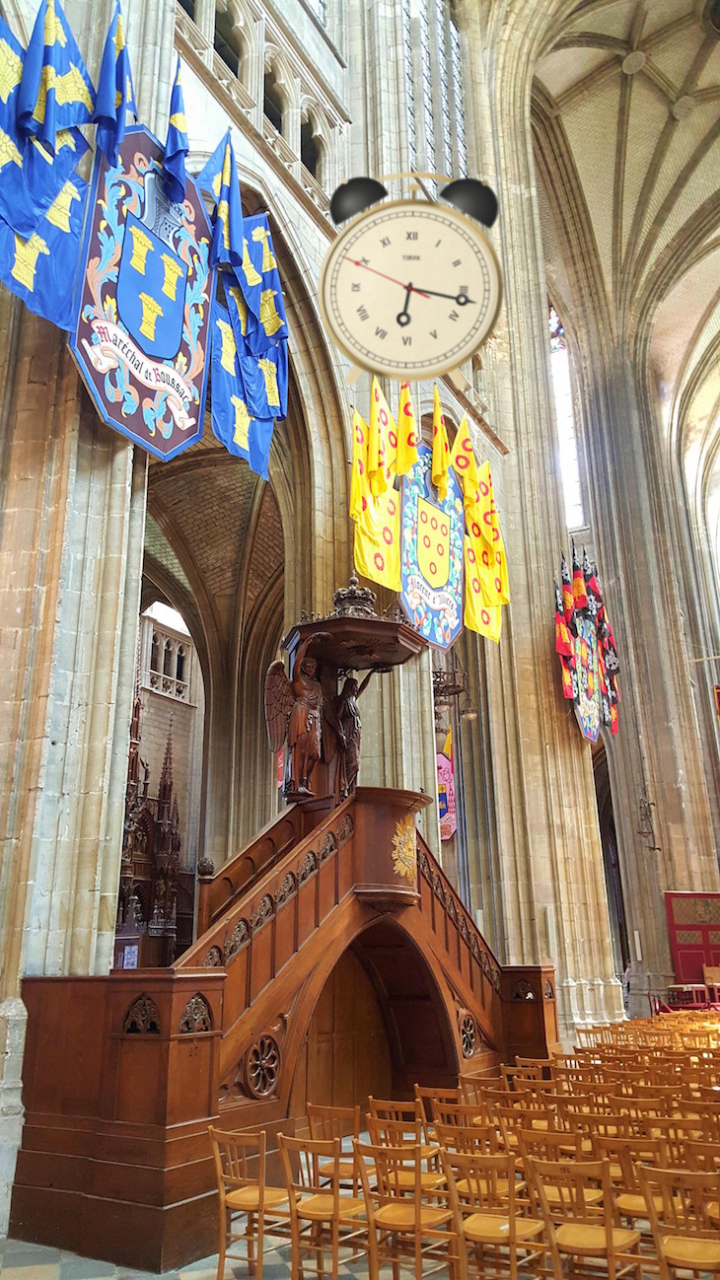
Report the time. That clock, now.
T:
6:16:49
